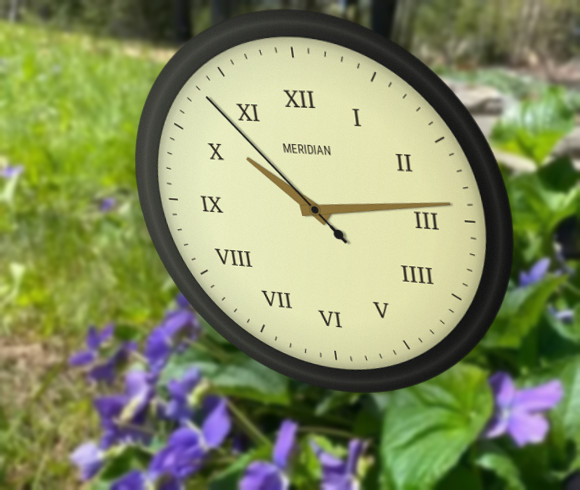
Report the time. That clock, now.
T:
10:13:53
